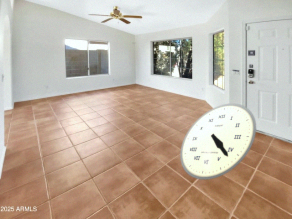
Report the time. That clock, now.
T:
4:22
